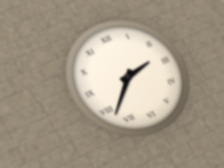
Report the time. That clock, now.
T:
2:38
